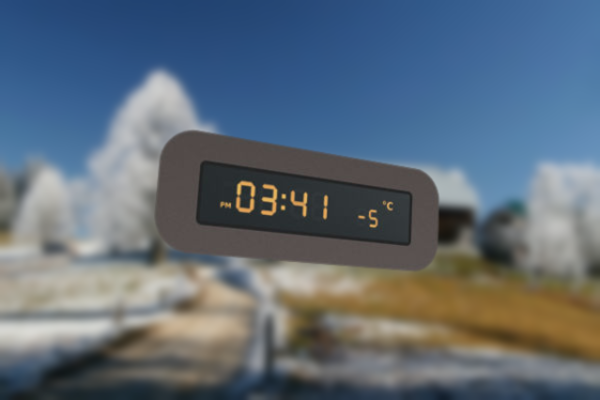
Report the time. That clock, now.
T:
3:41
